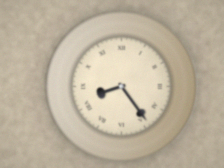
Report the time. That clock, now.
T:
8:24
